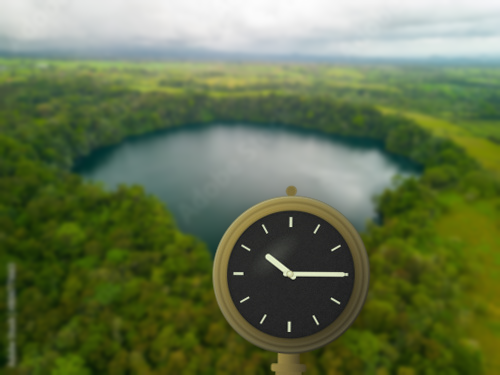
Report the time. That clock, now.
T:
10:15
